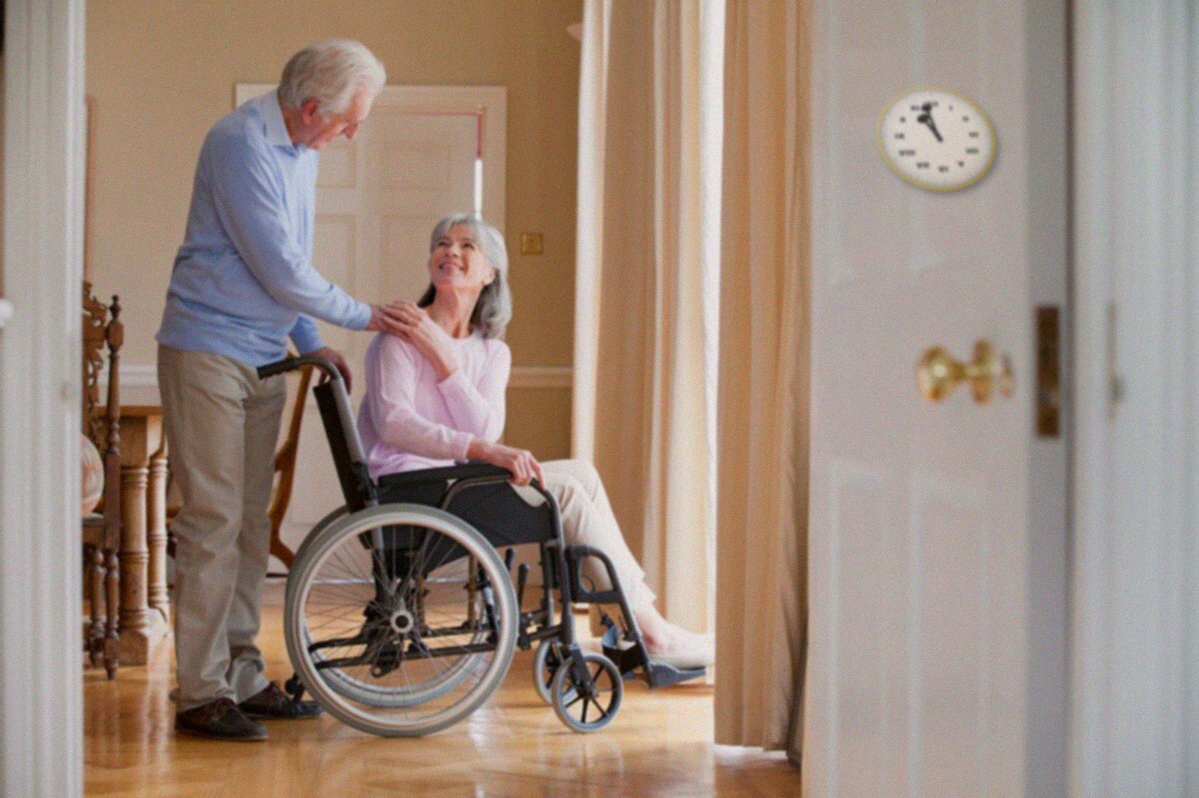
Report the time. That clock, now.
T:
10:58
